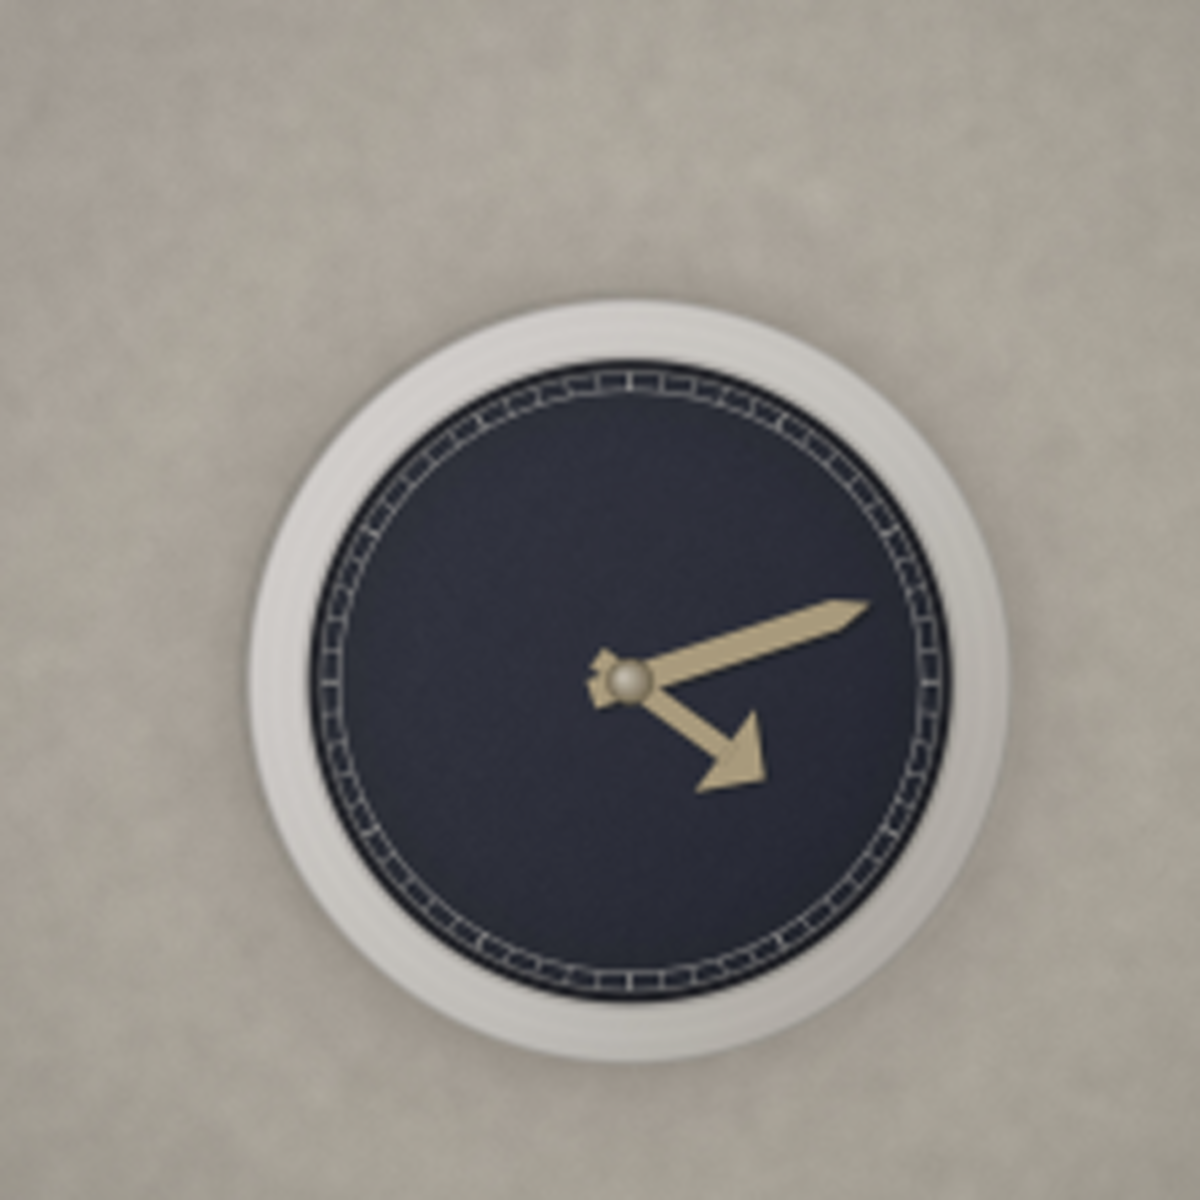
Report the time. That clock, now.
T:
4:12
